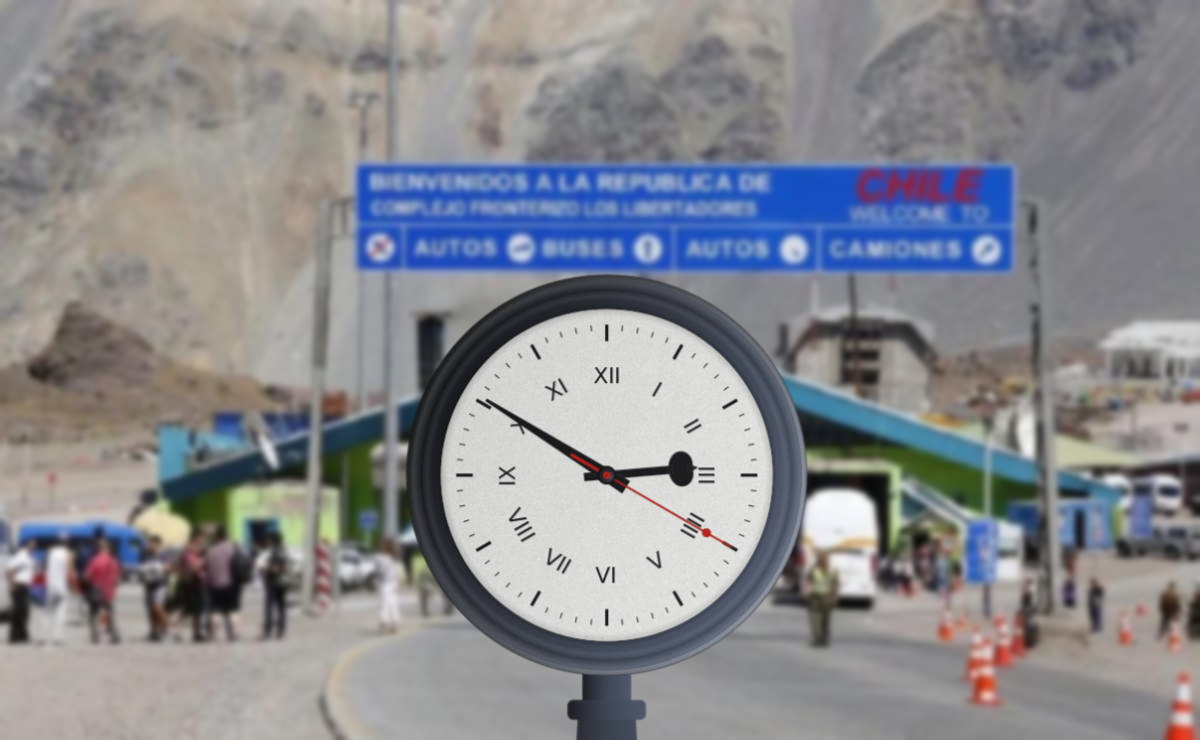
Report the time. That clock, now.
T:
2:50:20
